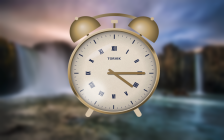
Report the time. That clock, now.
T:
4:15
